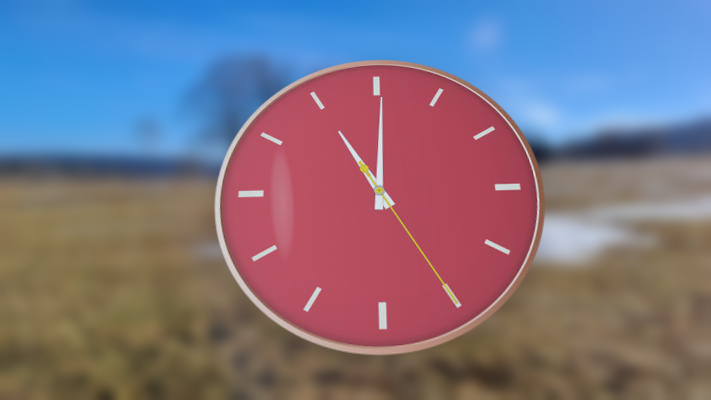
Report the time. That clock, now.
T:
11:00:25
